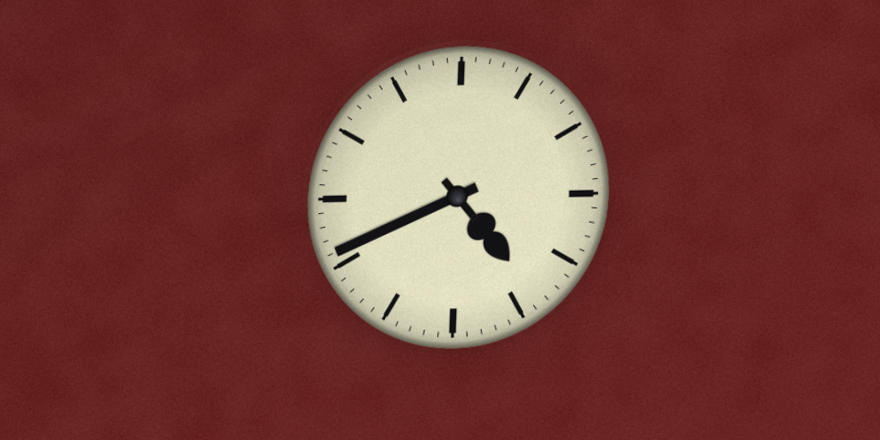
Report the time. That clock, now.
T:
4:41
